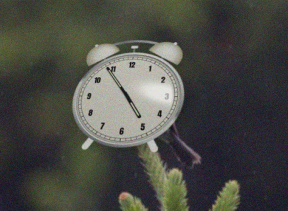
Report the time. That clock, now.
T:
4:54
